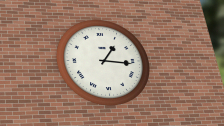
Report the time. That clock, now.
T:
1:16
